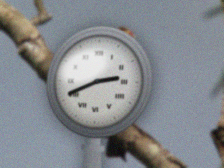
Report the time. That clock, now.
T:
2:41
